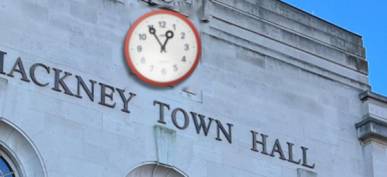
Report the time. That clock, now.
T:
12:55
